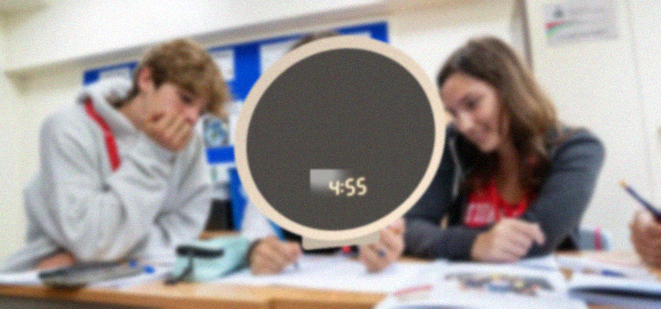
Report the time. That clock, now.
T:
4:55
